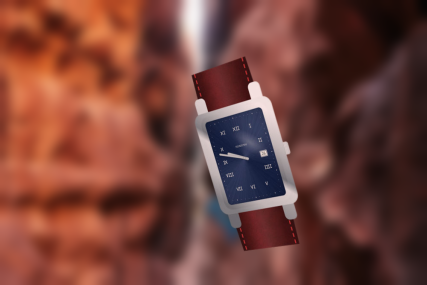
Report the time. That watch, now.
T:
9:48
